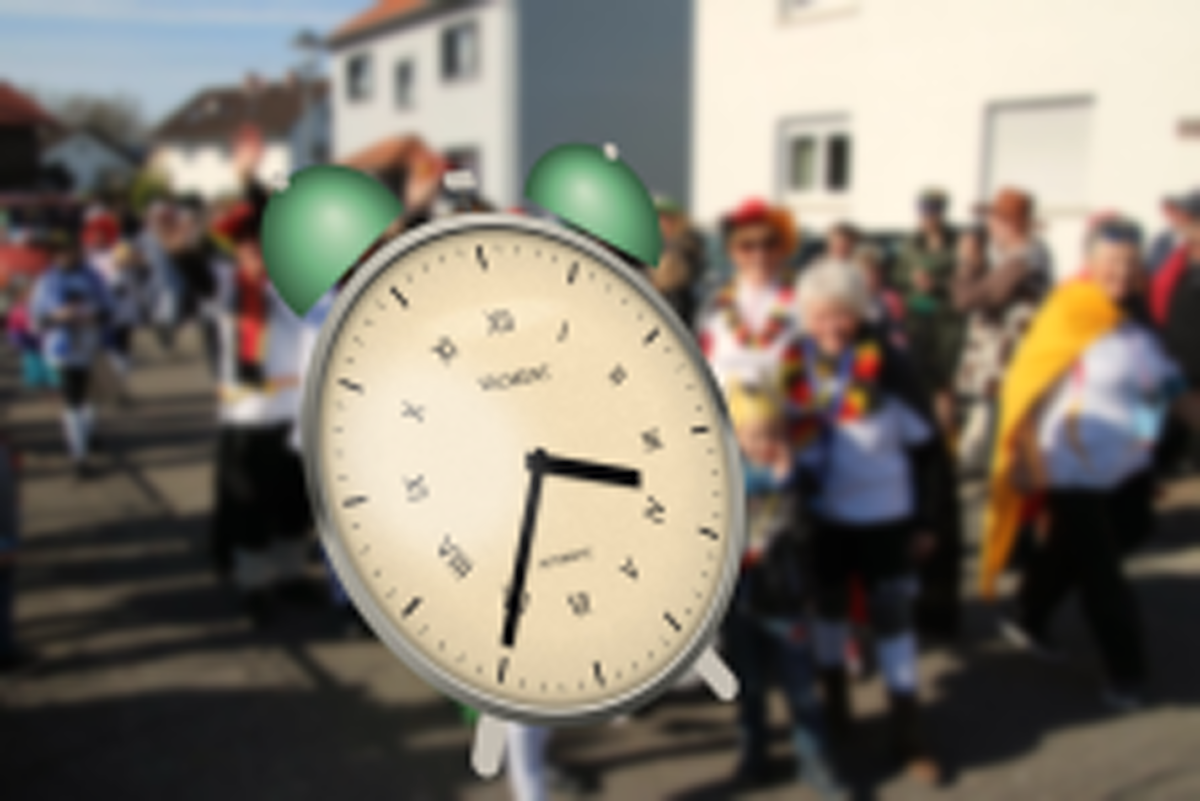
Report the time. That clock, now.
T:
3:35
